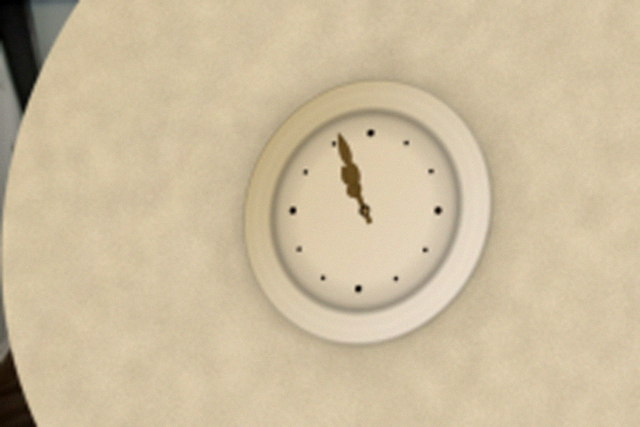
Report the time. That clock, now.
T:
10:56
